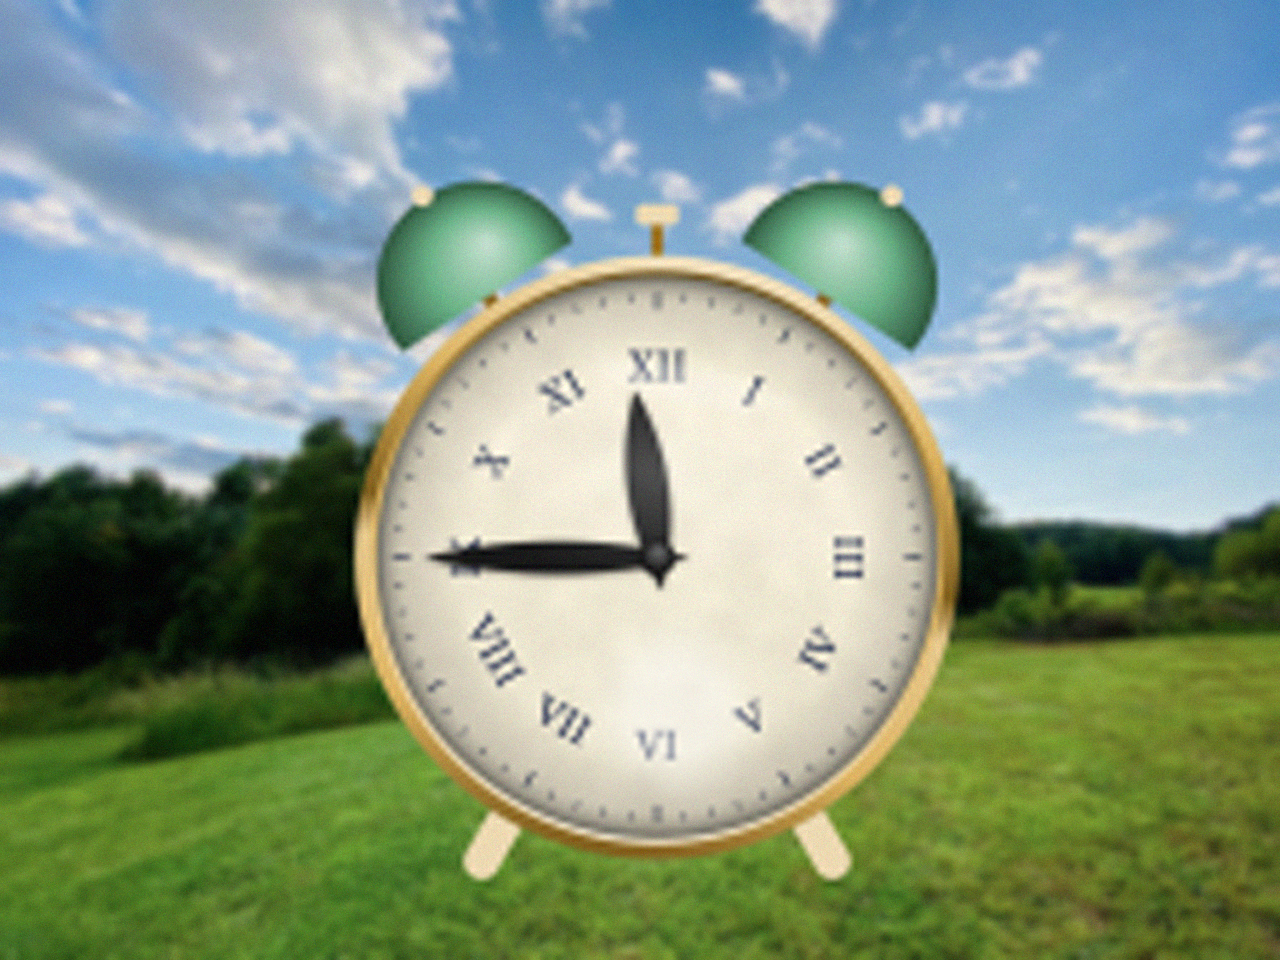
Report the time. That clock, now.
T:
11:45
